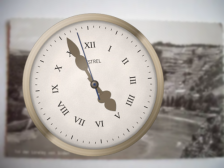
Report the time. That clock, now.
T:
4:55:58
